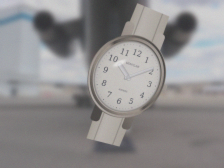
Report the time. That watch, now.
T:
10:09
